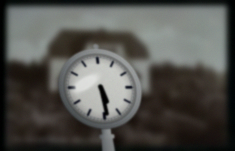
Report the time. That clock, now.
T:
5:29
